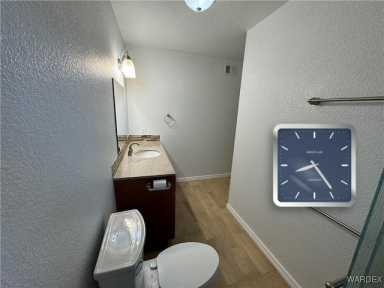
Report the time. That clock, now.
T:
8:24
